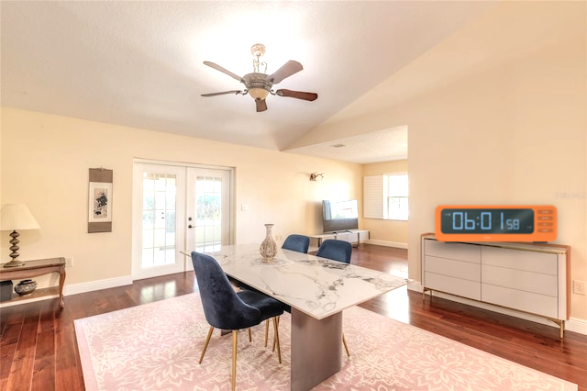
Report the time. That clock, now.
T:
6:01:58
